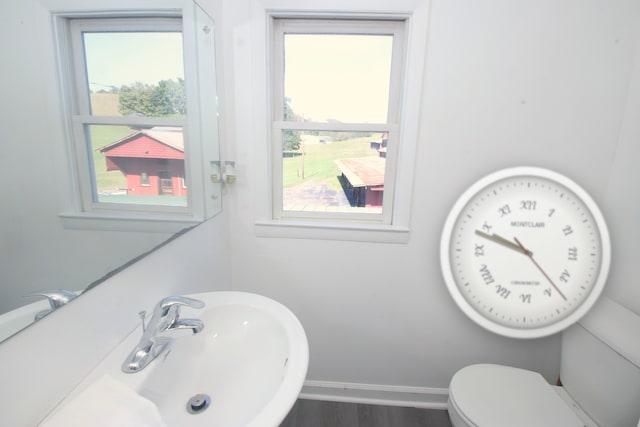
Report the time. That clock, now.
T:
9:48:23
